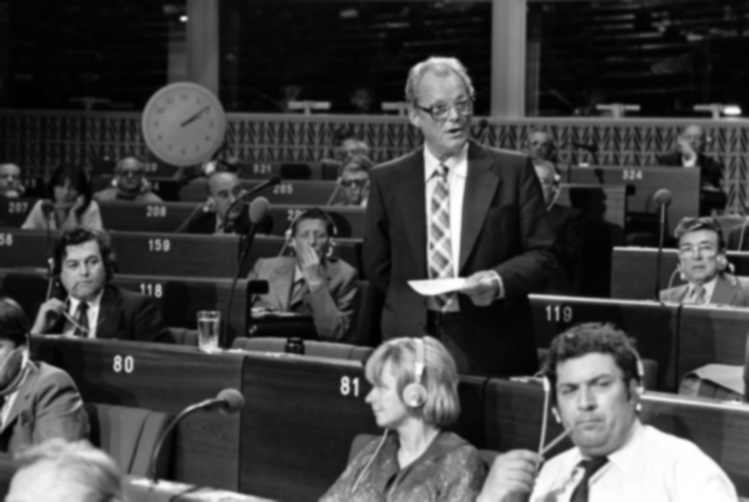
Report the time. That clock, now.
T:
2:09
